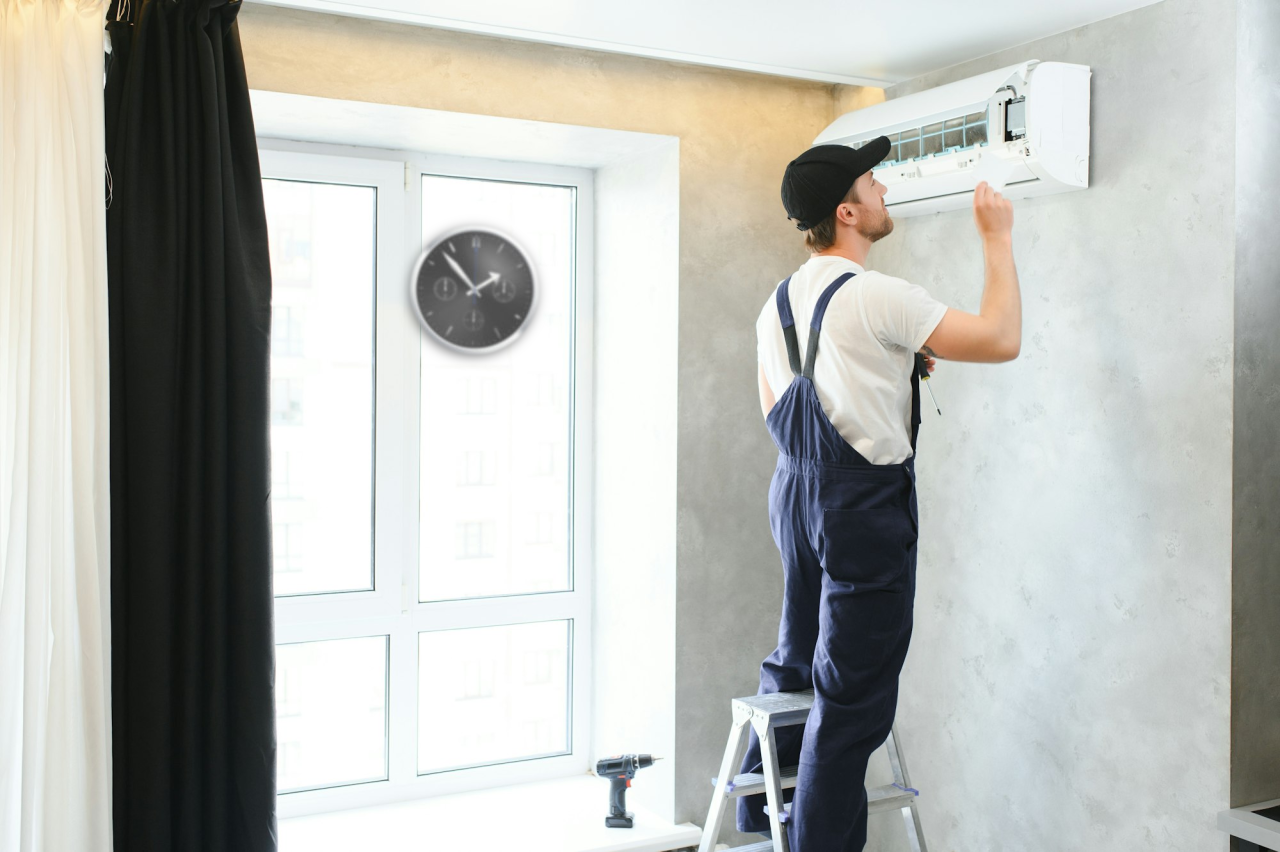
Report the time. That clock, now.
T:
1:53
